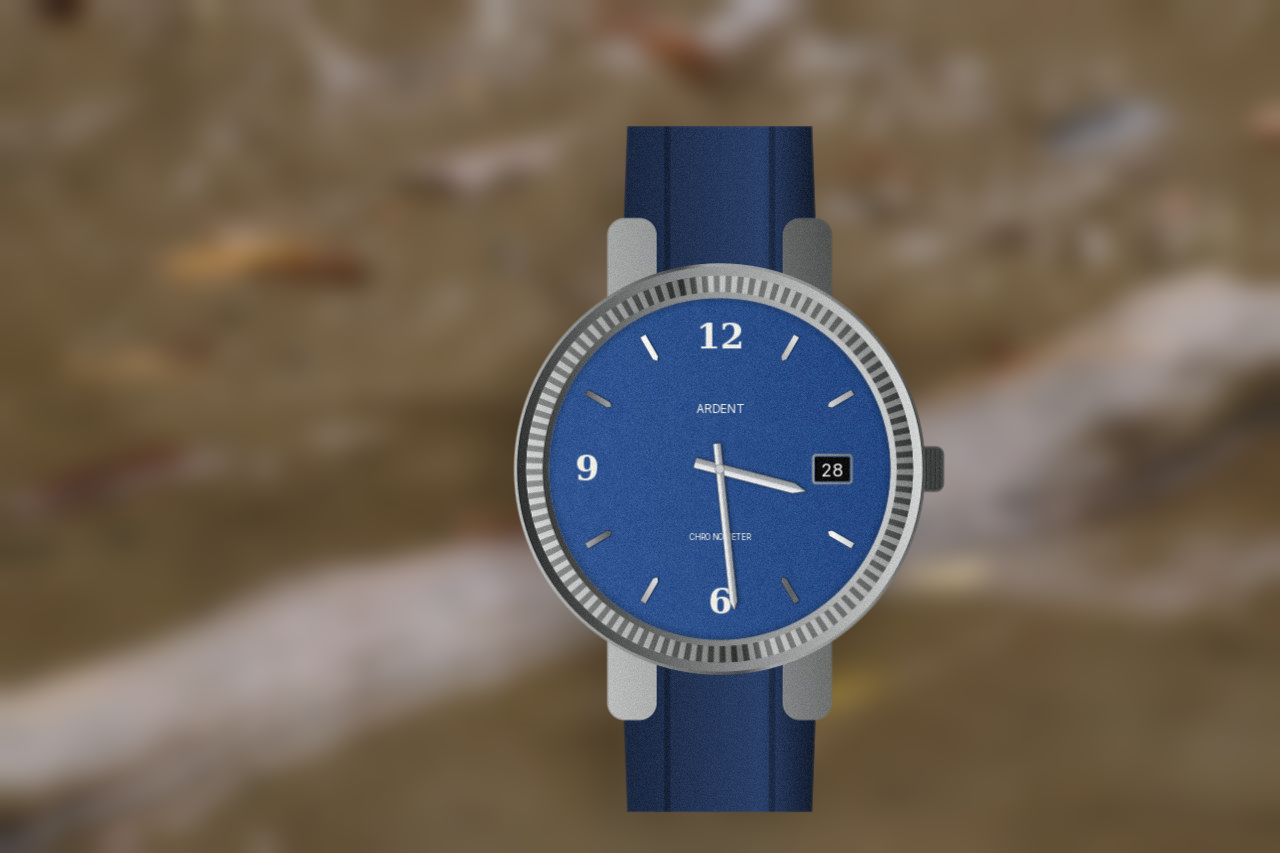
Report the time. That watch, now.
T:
3:29
